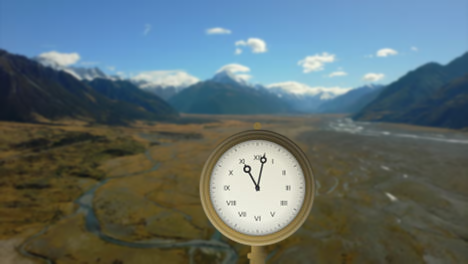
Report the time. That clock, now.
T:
11:02
